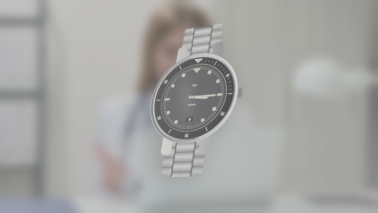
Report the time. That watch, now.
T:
3:15
